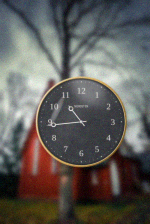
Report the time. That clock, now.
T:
10:44
